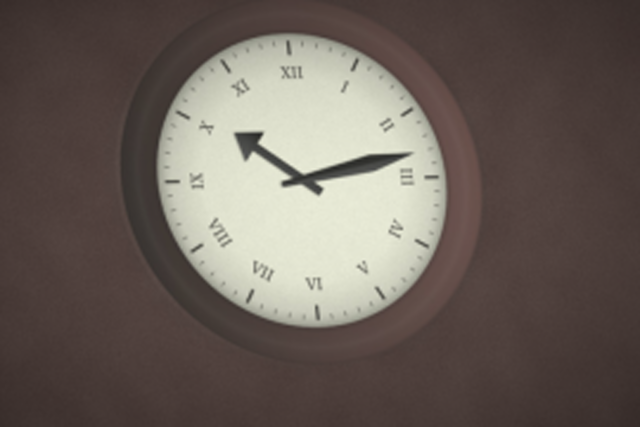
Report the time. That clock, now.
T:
10:13
